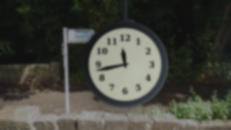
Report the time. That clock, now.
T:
11:43
